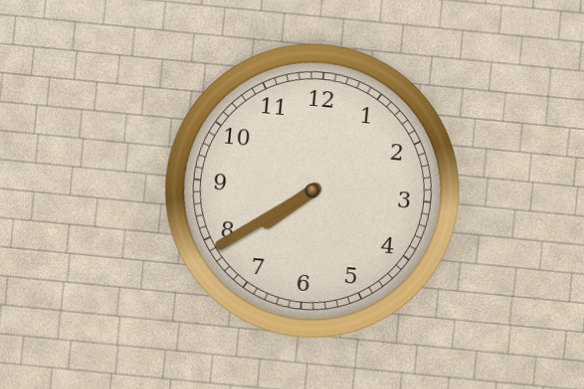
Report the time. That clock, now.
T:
7:39
